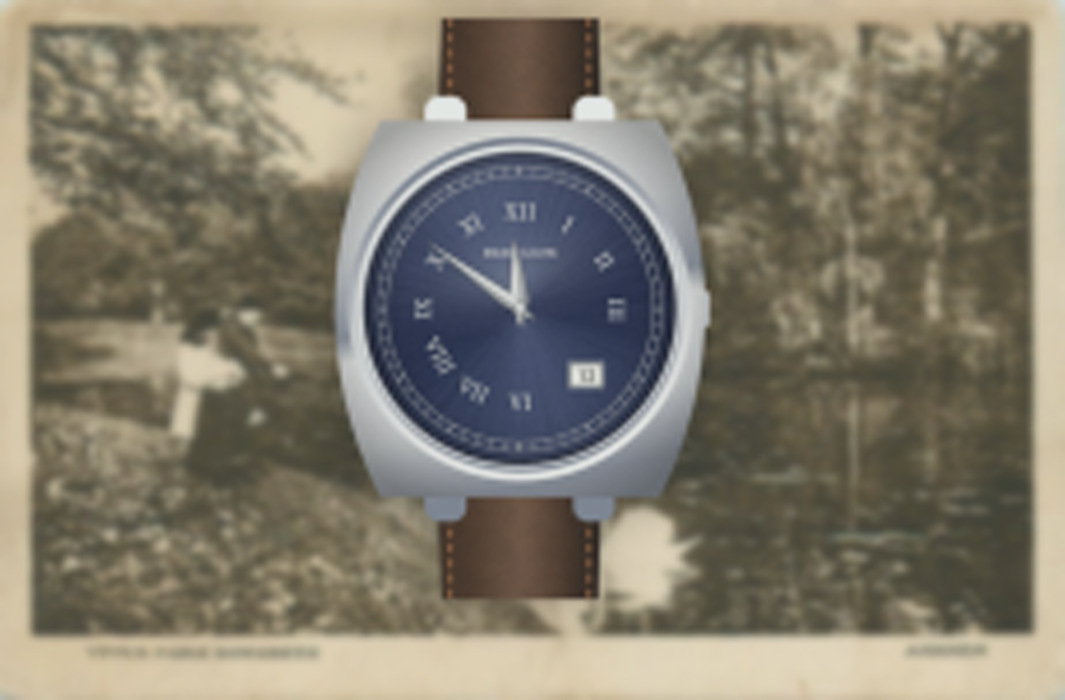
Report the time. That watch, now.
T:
11:51
